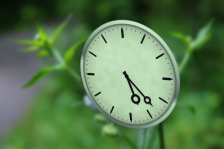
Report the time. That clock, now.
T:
5:23
